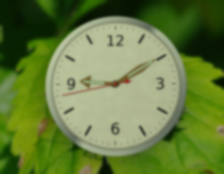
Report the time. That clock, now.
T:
9:09:43
